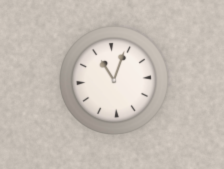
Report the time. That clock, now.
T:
11:04
